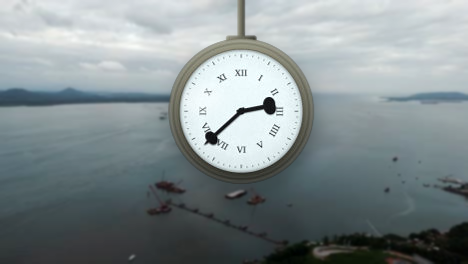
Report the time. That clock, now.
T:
2:38
